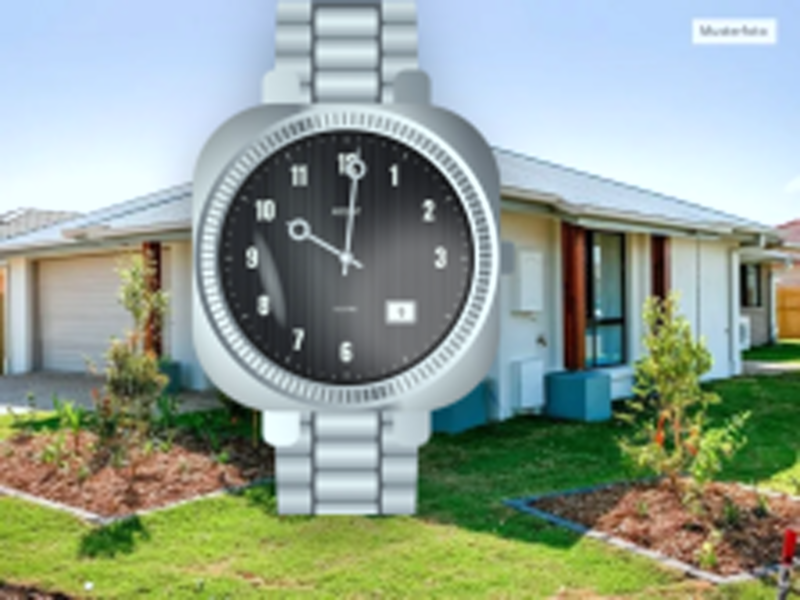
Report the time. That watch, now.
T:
10:01
